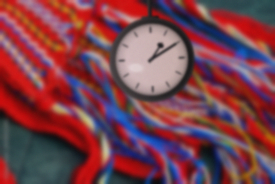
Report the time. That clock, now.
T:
1:10
